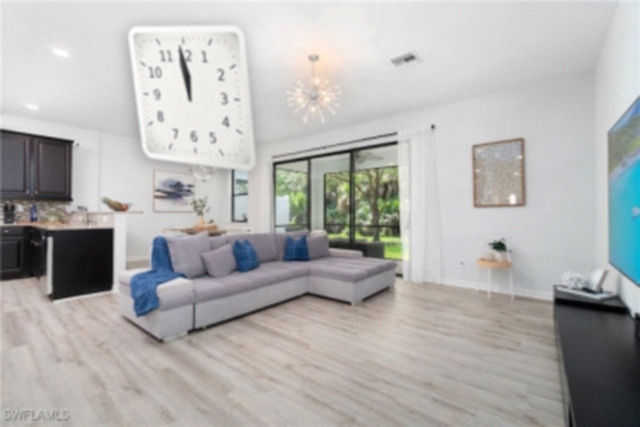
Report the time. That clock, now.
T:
11:59
